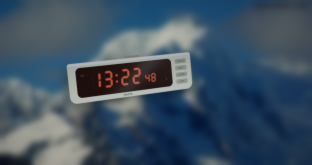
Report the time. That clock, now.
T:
13:22:48
